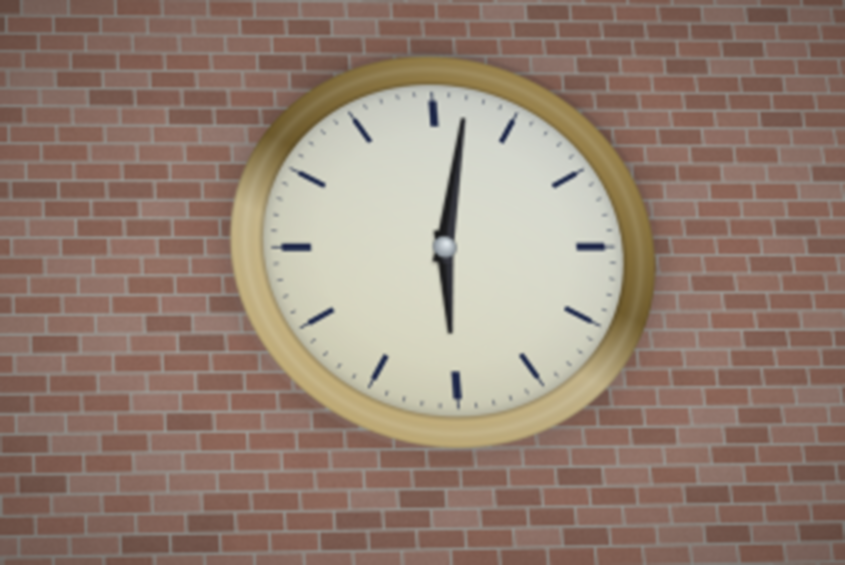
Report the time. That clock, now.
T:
6:02
